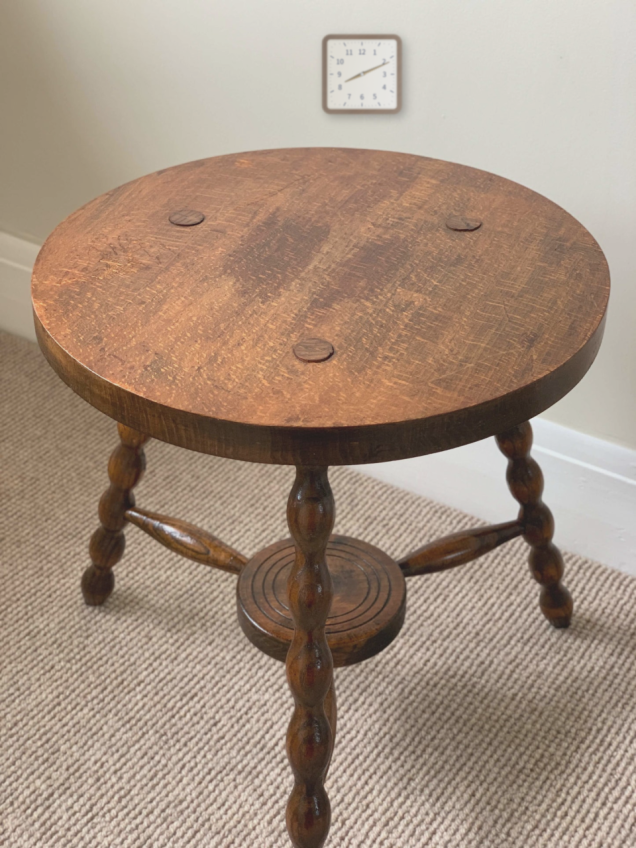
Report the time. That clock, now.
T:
8:11
